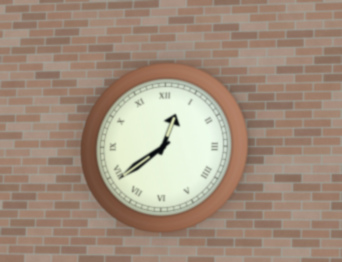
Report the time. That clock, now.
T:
12:39
